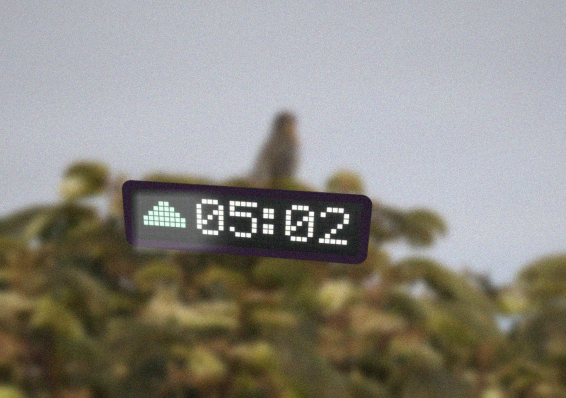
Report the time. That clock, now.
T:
5:02
